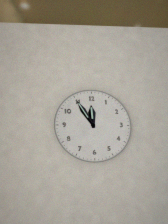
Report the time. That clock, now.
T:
11:55
